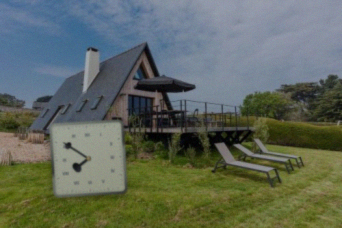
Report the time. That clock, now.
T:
7:51
